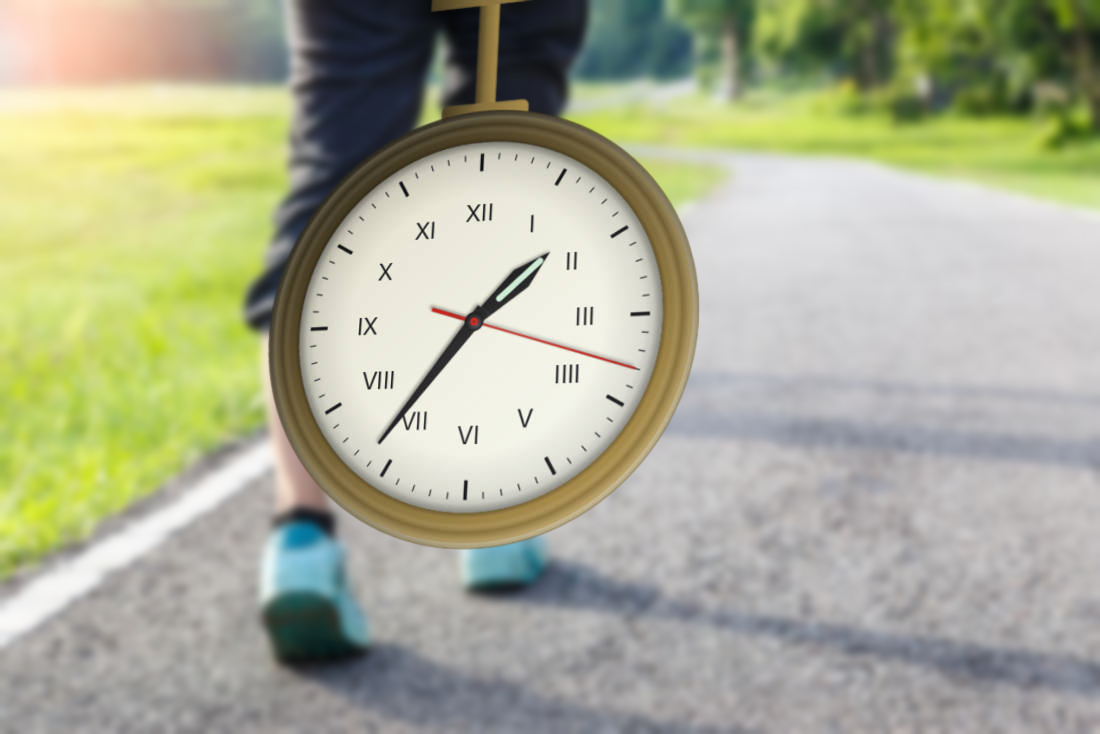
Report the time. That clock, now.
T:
1:36:18
